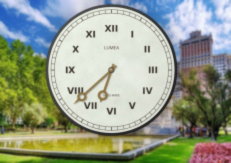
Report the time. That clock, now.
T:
6:38
